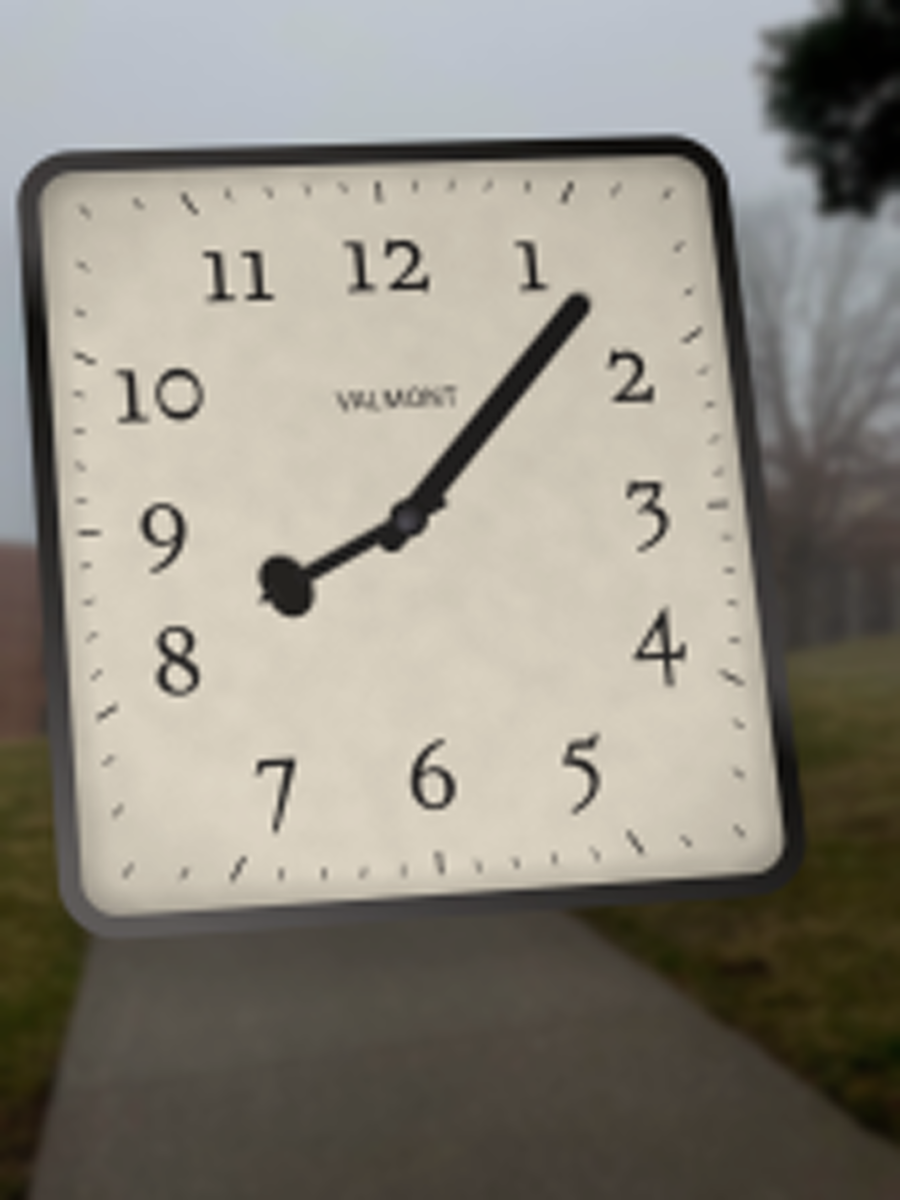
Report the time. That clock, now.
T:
8:07
